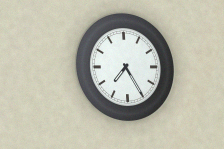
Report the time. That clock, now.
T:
7:25
